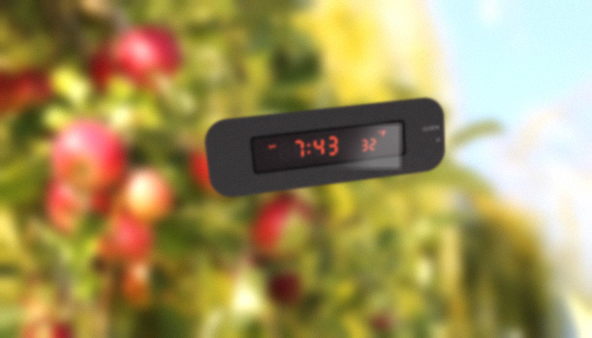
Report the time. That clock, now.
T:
7:43
